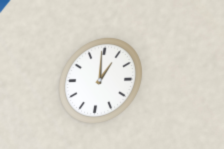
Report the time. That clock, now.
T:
12:59
